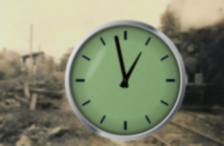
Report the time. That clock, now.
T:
12:58
